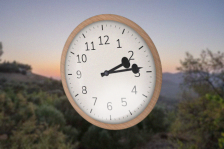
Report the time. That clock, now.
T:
2:14
